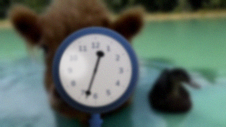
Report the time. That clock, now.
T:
12:33
